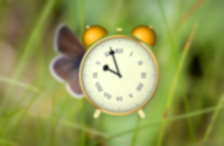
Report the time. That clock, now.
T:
9:57
